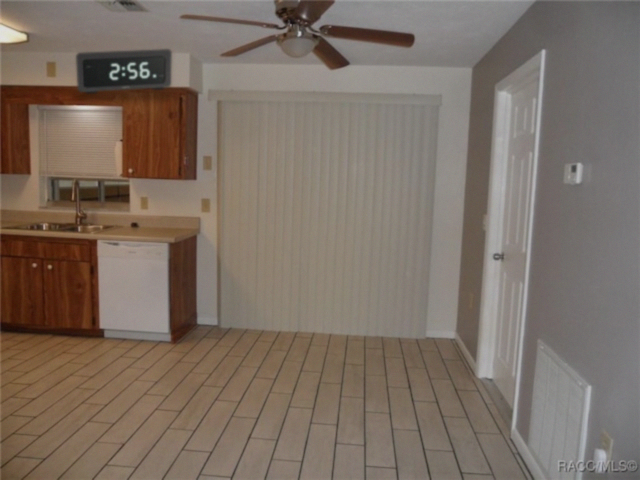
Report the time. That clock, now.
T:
2:56
